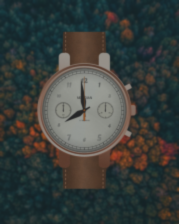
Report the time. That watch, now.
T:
7:59
